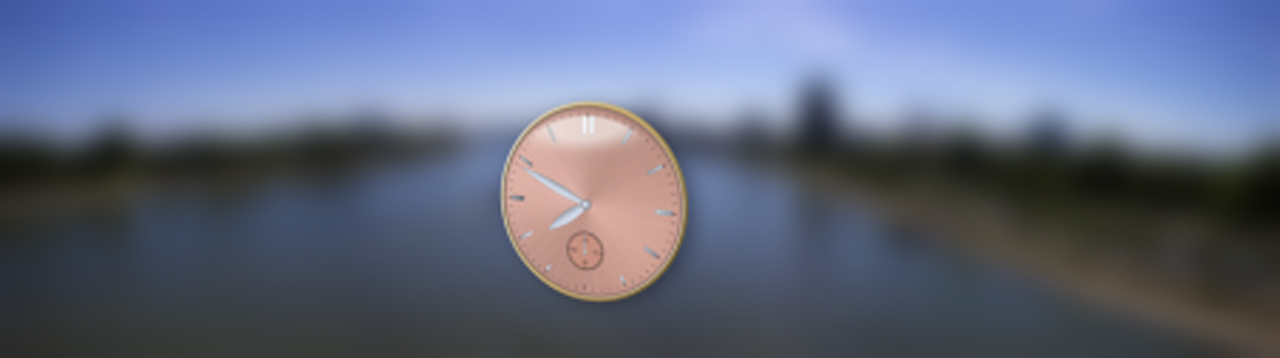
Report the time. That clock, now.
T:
7:49
